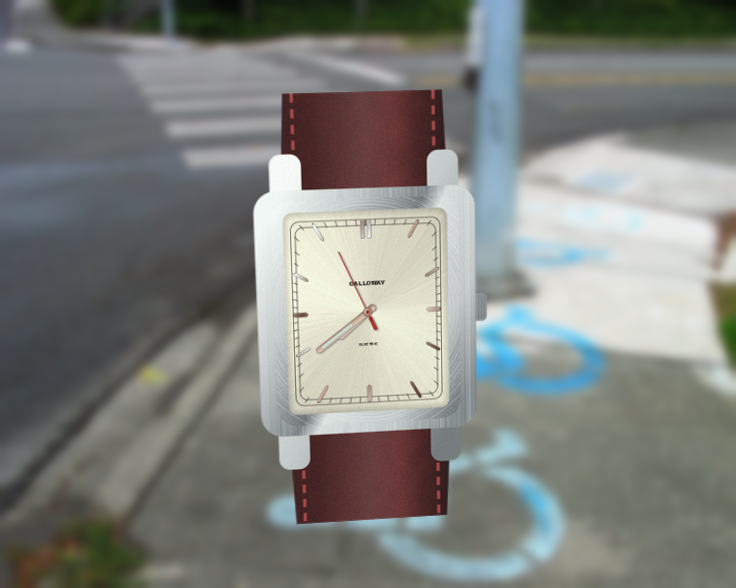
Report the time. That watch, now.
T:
7:38:56
